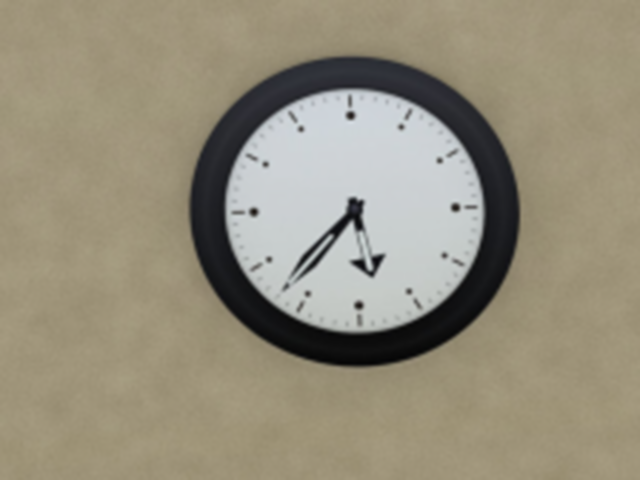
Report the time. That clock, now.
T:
5:37
